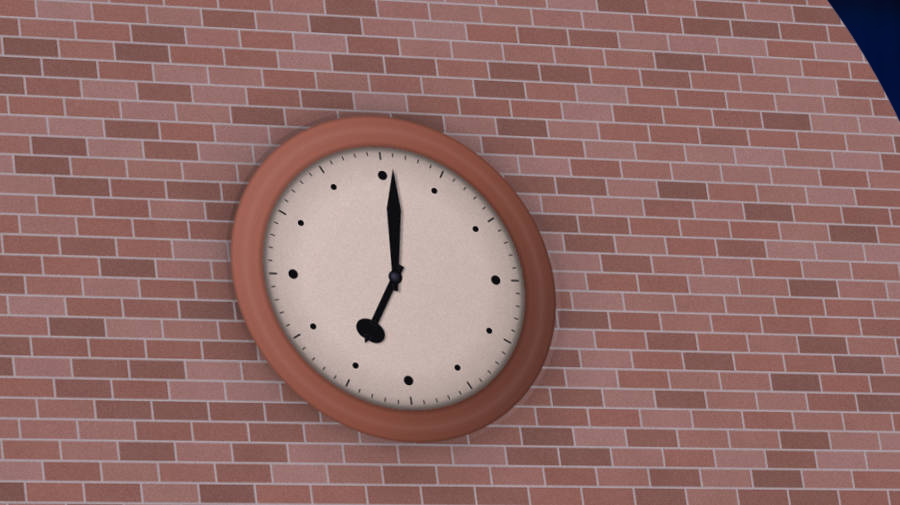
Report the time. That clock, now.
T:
7:01
